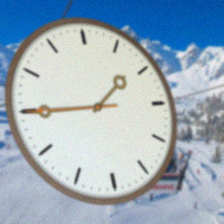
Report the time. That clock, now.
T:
1:44:45
